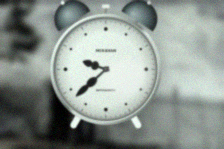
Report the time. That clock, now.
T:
9:38
